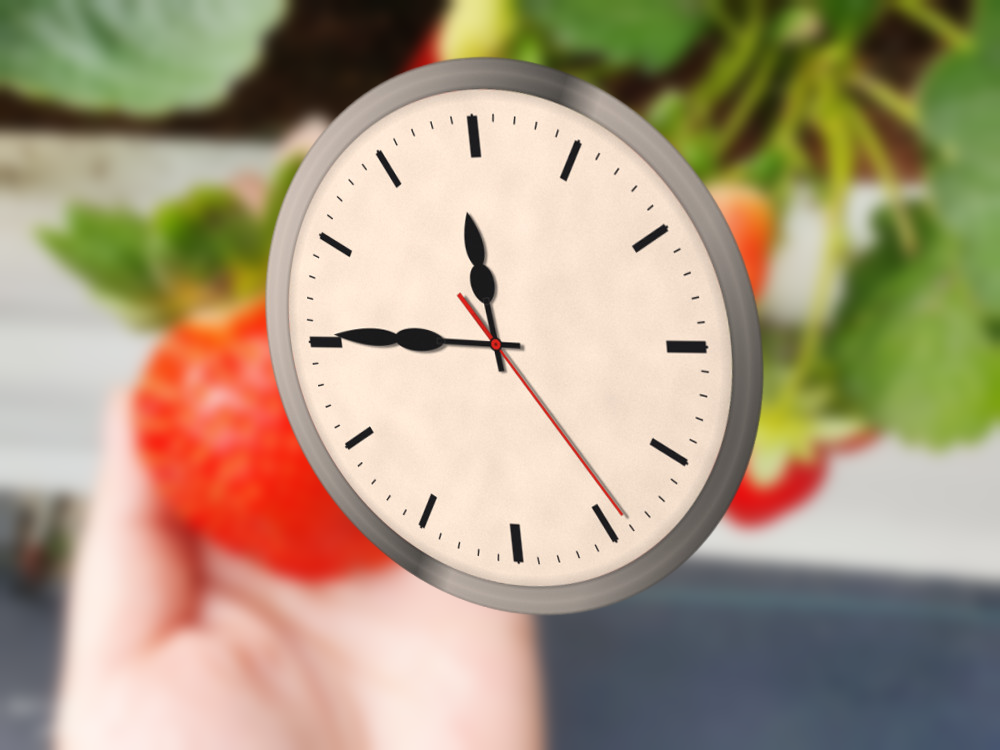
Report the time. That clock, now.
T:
11:45:24
